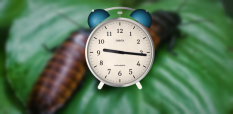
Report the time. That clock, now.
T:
9:16
